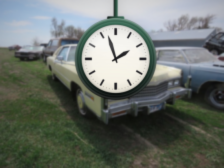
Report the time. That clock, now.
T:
1:57
